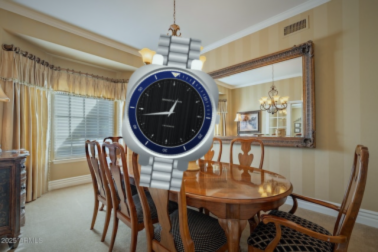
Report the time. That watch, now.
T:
12:43
